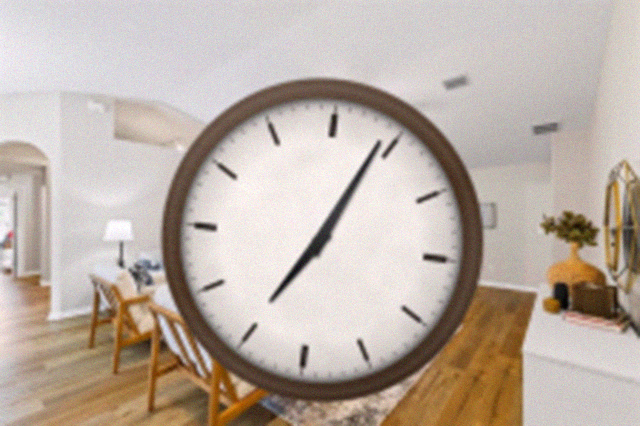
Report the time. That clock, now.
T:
7:04
